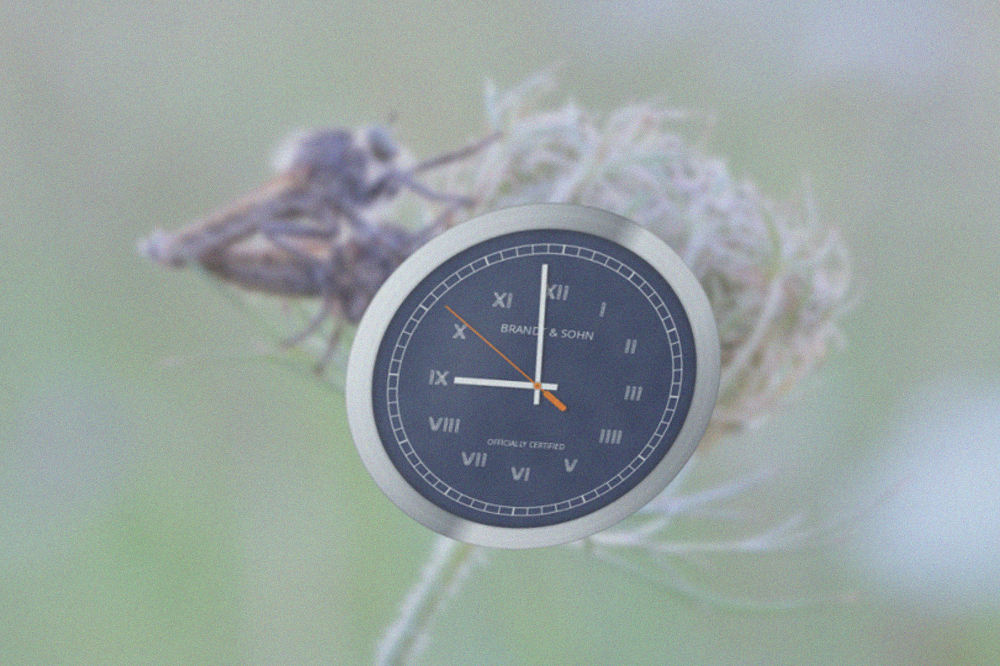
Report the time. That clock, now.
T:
8:58:51
